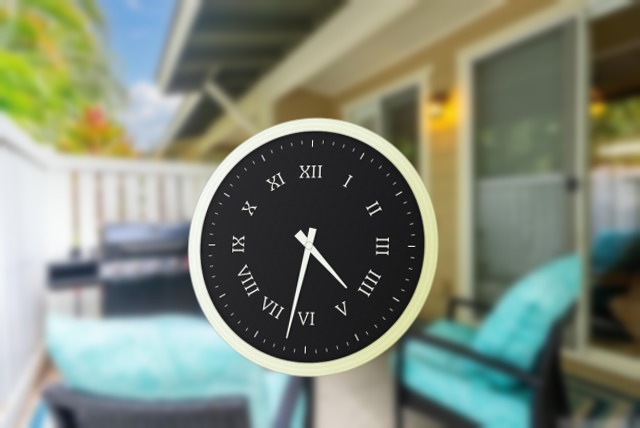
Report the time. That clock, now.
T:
4:32
